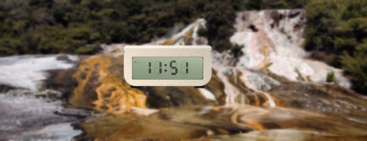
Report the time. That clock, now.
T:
11:51
